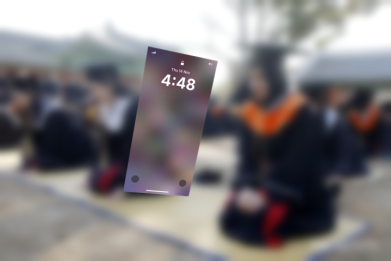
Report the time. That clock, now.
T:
4:48
